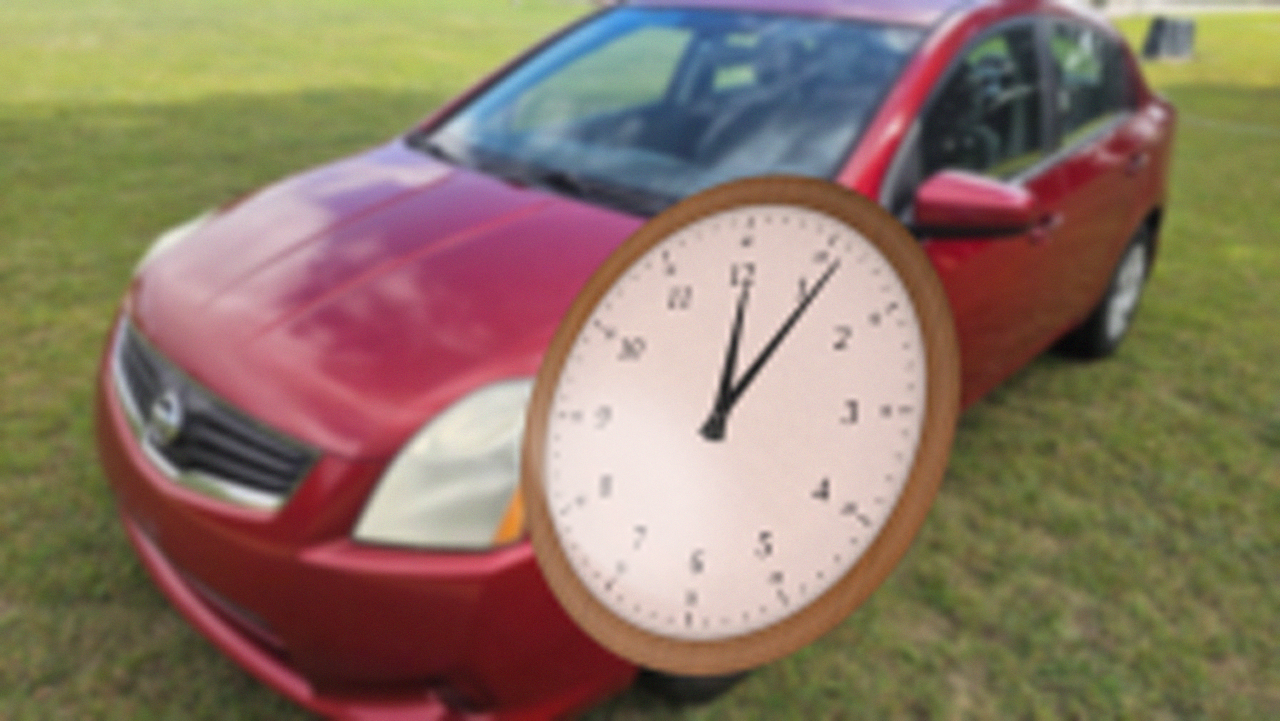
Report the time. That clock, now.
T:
12:06
